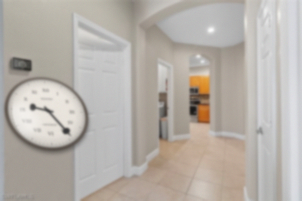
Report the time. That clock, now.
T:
9:24
